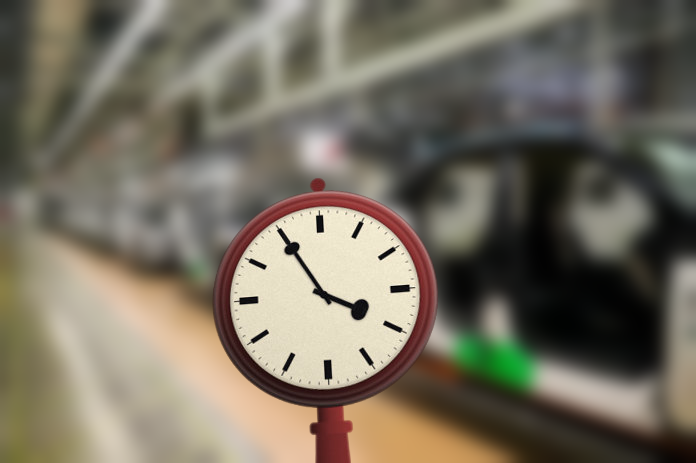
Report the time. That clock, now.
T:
3:55
